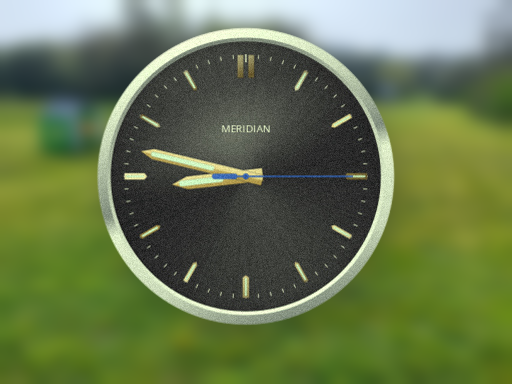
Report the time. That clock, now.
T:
8:47:15
